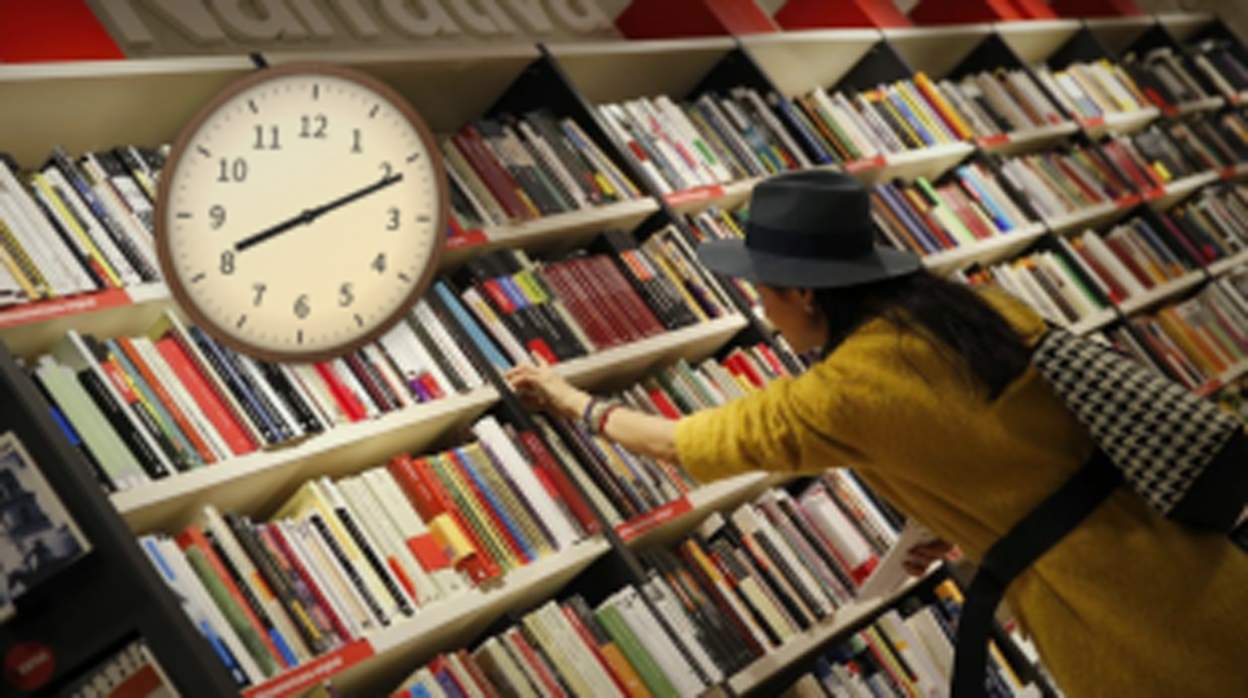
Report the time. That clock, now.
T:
8:11
